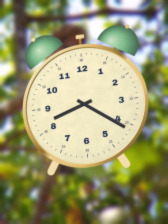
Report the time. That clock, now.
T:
8:21
